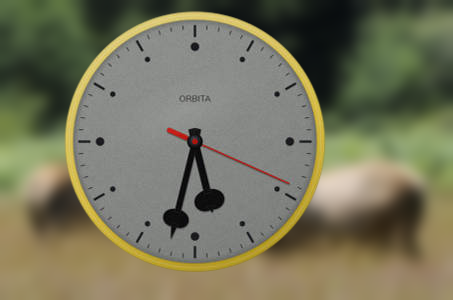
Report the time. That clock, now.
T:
5:32:19
